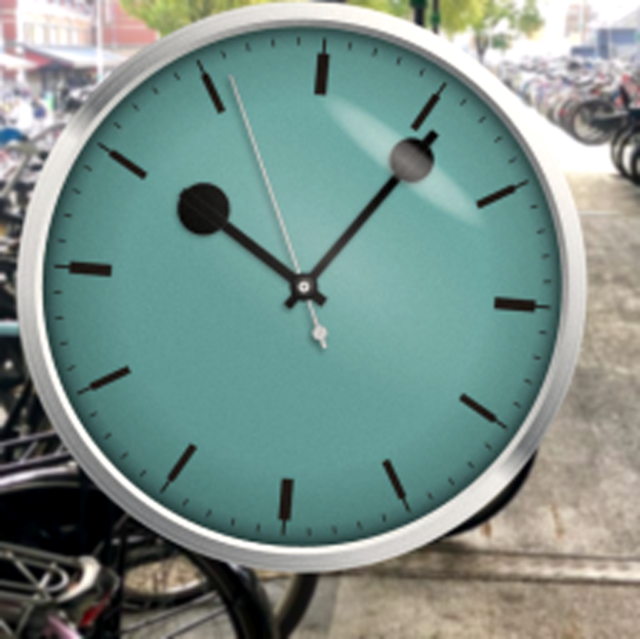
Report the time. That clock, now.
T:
10:05:56
